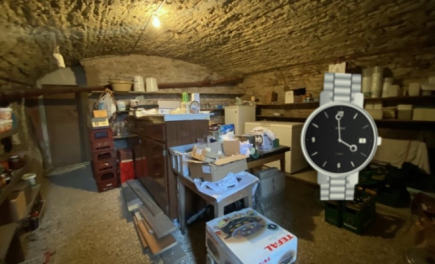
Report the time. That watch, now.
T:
3:59
